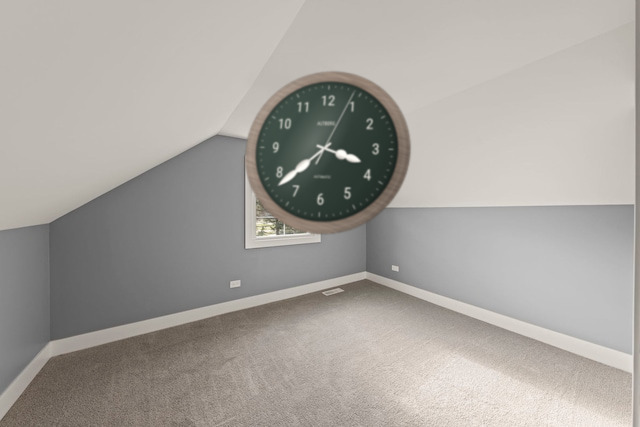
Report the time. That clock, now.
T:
3:38:04
